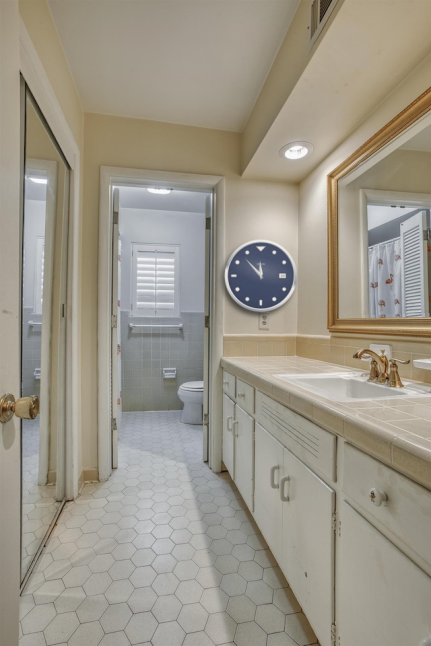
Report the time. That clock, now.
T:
11:53
